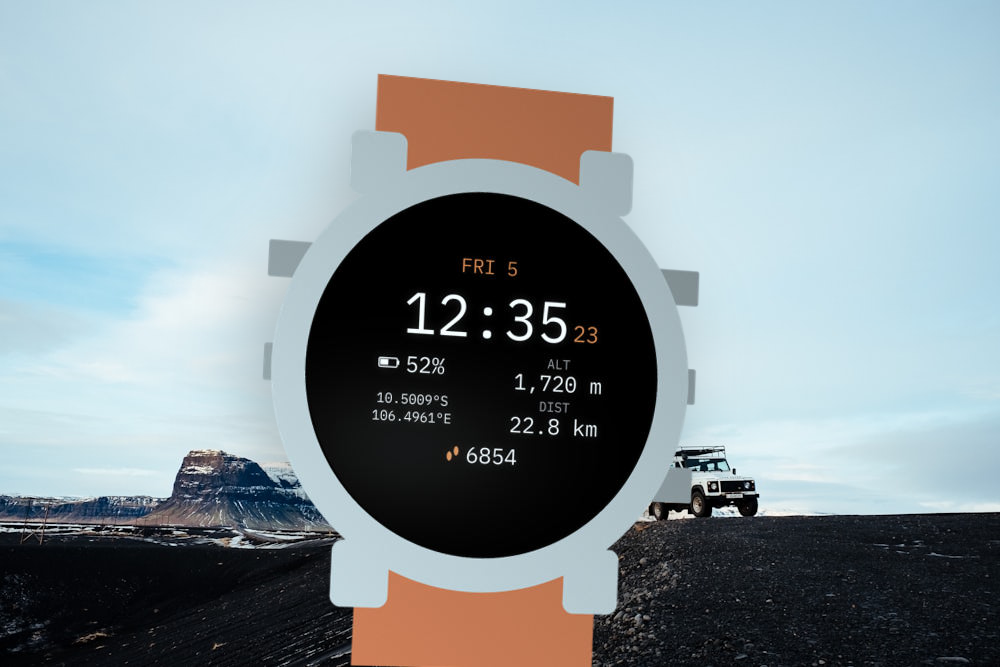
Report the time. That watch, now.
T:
12:35:23
